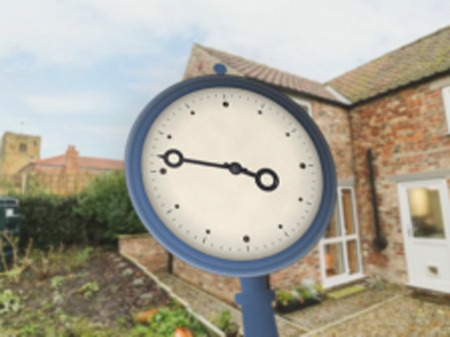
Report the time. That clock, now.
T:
3:47
